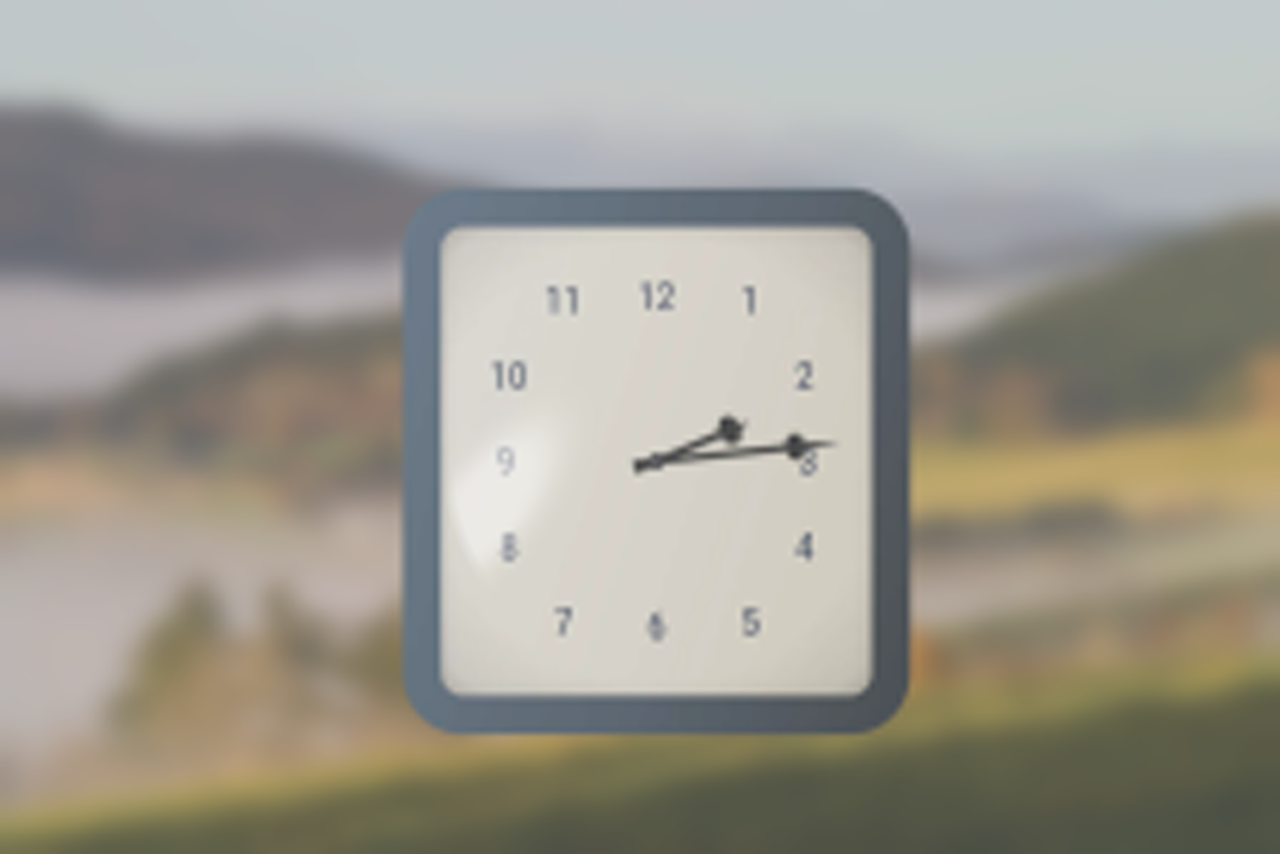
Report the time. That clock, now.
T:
2:14
